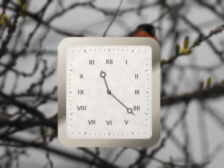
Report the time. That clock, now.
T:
11:22
